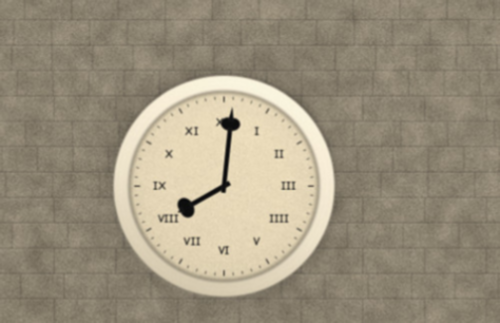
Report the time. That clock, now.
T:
8:01
